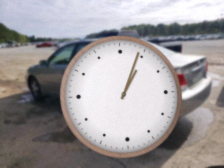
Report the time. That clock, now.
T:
1:04
